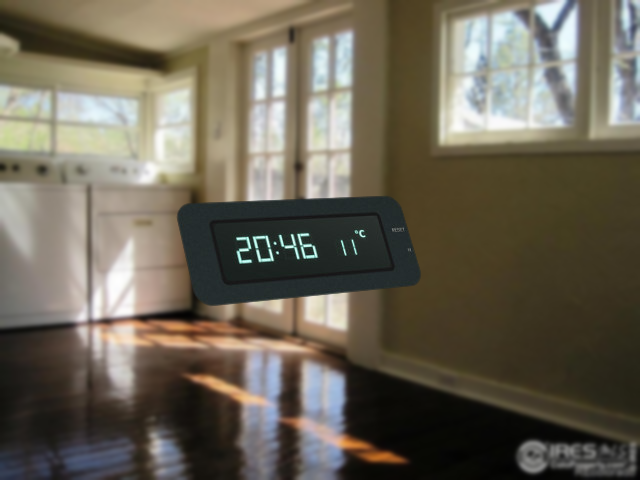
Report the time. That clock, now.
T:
20:46
